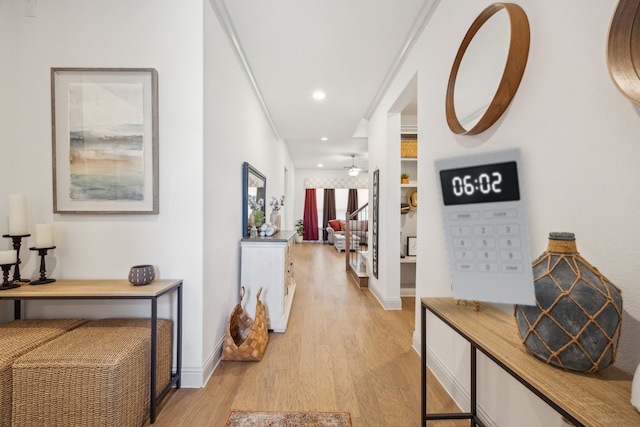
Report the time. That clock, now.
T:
6:02
